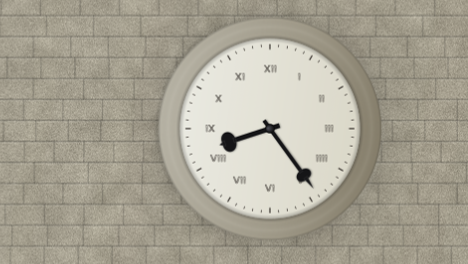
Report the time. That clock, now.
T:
8:24
